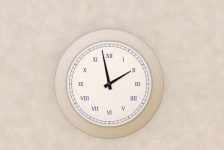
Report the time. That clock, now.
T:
1:58
